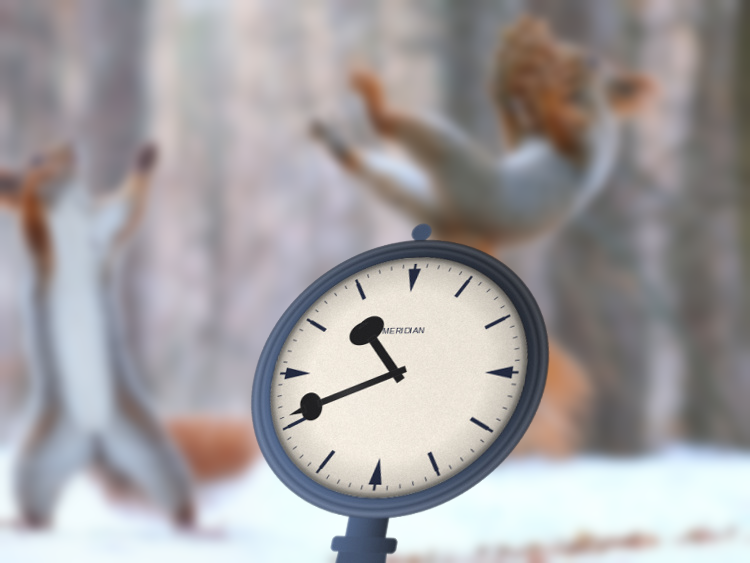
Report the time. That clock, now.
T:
10:41
